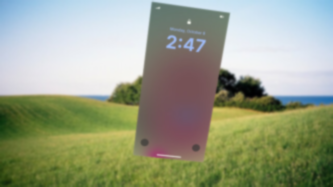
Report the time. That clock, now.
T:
2:47
